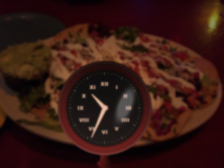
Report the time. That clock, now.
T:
10:34
